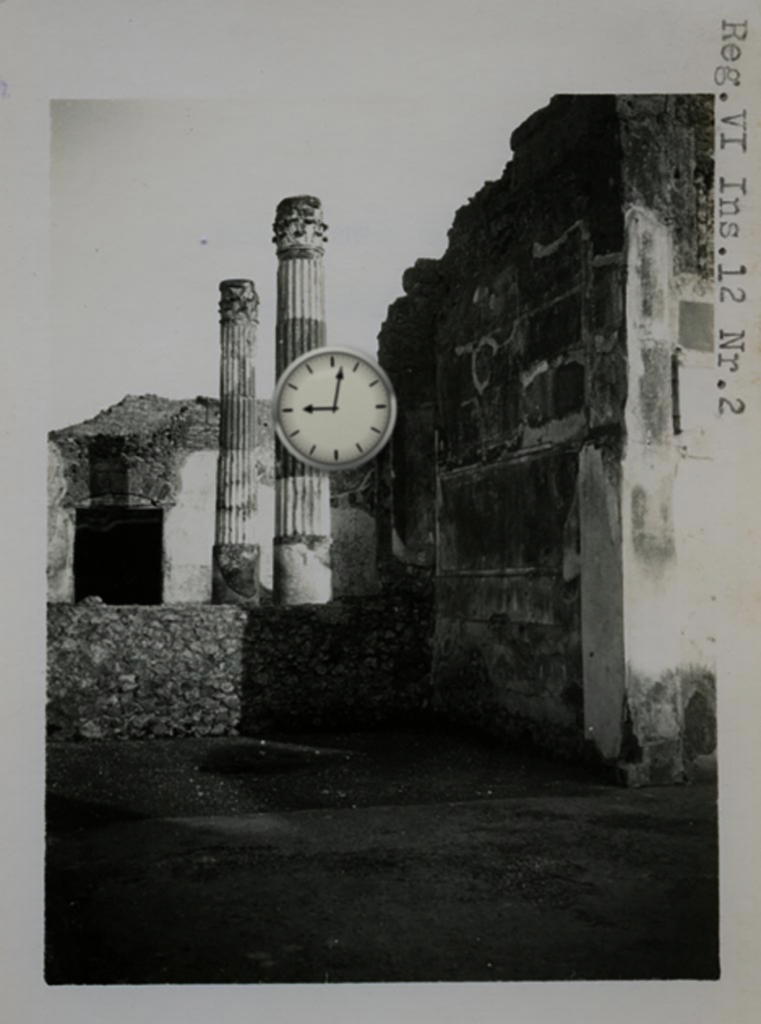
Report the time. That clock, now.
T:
9:02
